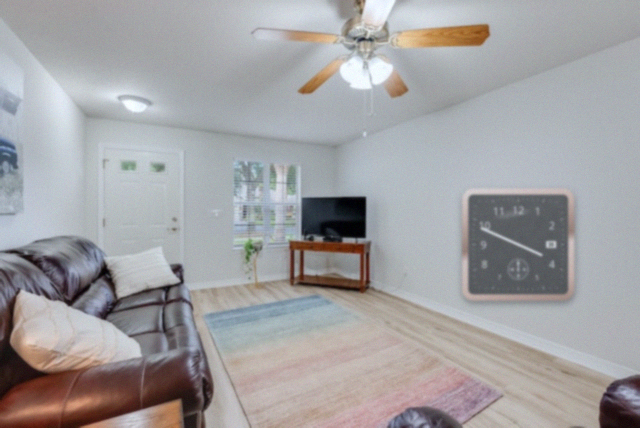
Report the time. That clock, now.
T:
3:49
